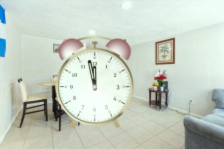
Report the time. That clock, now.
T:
11:58
